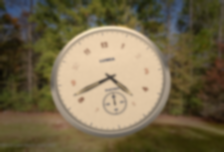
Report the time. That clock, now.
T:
4:42
